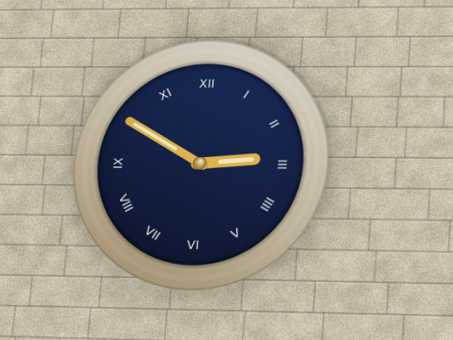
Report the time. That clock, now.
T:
2:50
